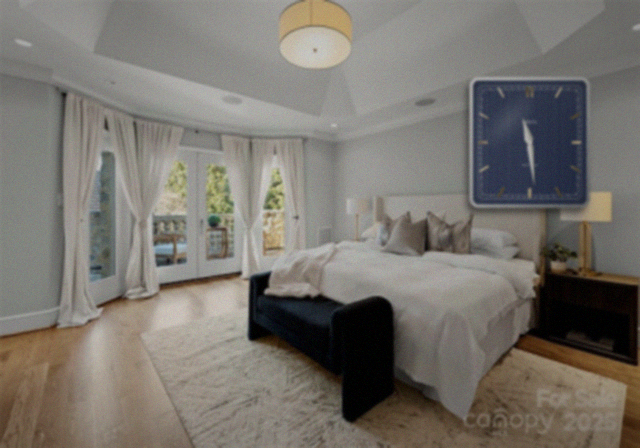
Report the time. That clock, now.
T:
11:29
